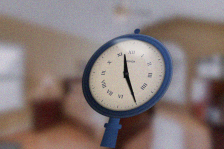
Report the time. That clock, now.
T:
11:25
